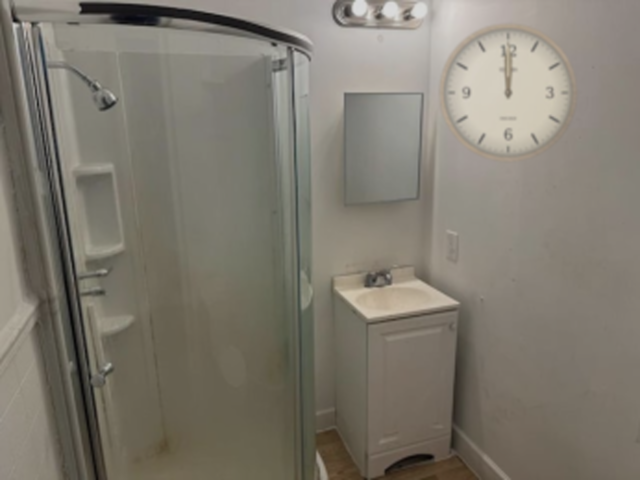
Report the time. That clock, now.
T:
12:00
